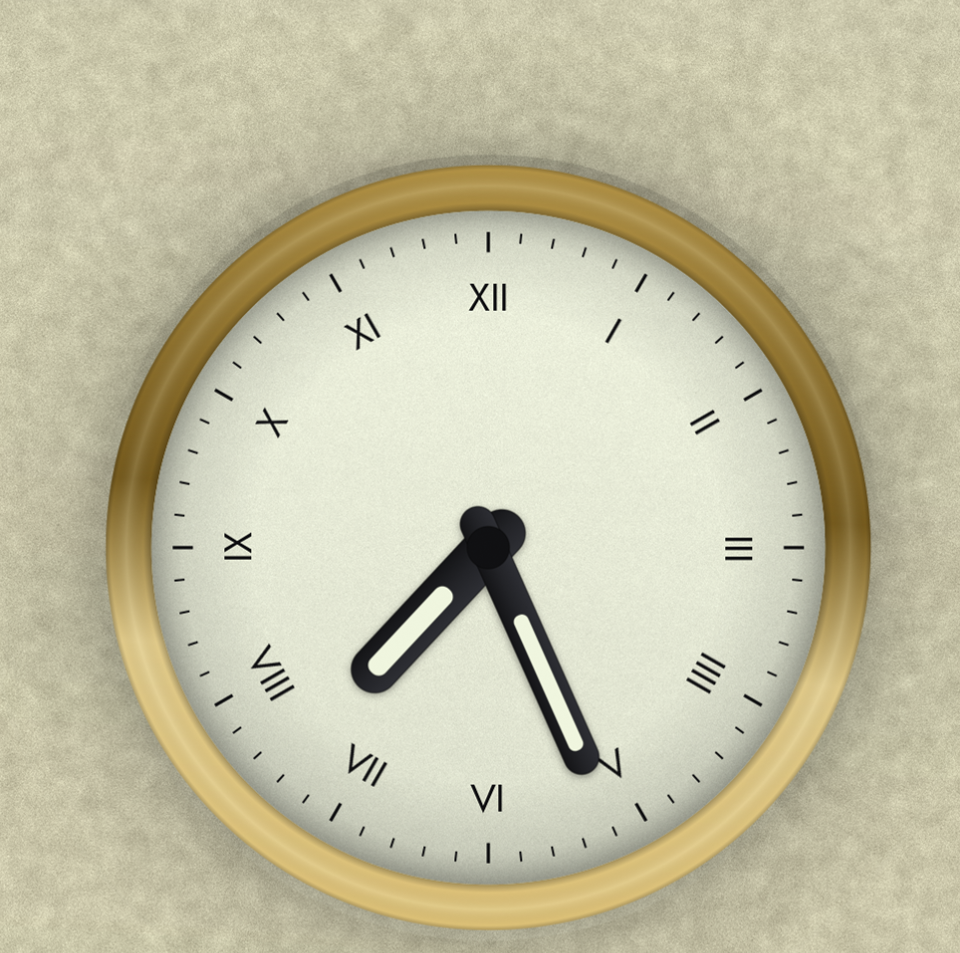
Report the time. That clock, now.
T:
7:26
